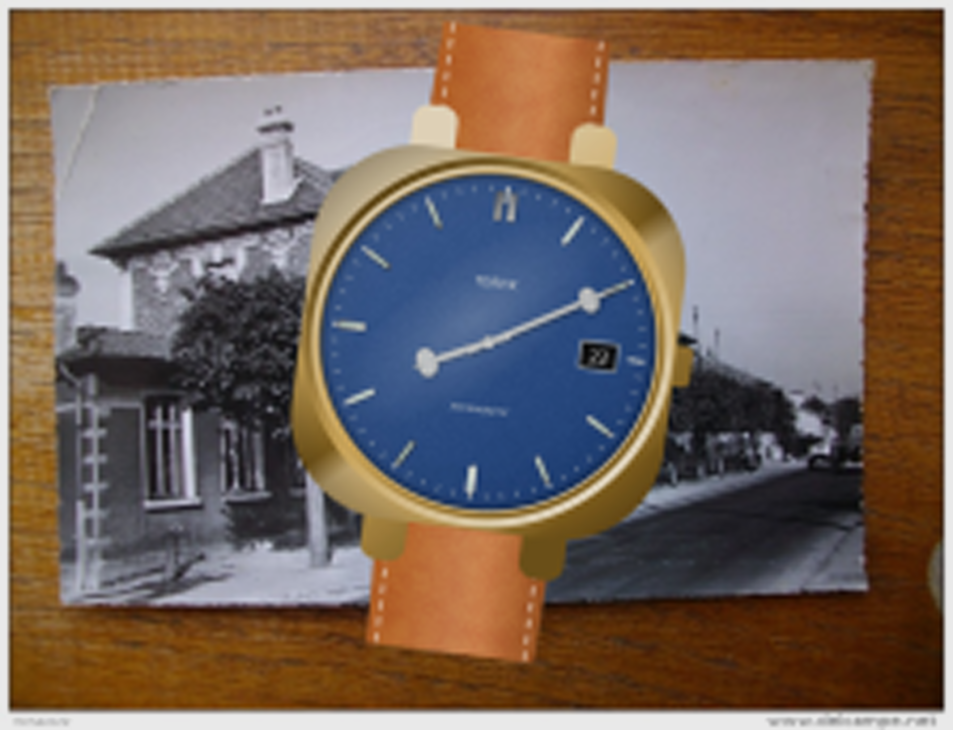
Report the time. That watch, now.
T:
8:10
